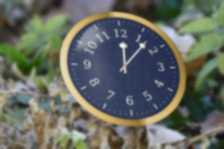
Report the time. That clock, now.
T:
12:07
